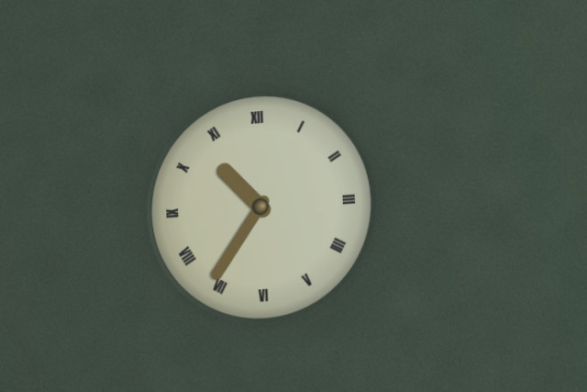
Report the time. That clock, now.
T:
10:36
